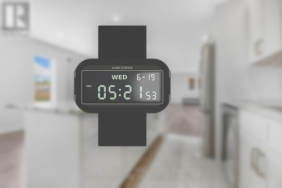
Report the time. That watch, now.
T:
5:21:53
